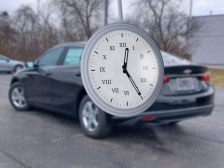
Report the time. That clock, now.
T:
12:25
